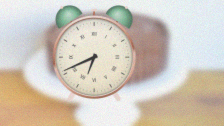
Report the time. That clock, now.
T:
6:41
